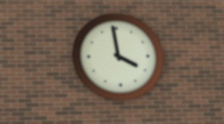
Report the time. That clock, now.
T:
3:59
